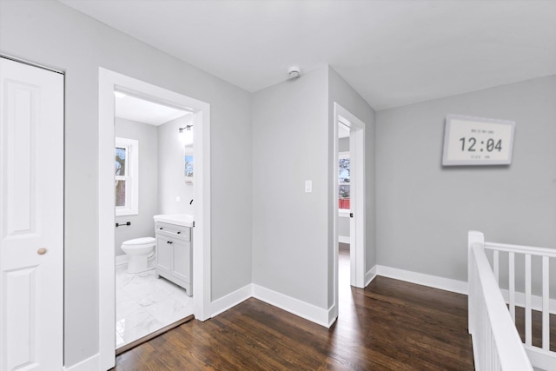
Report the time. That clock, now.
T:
12:04
